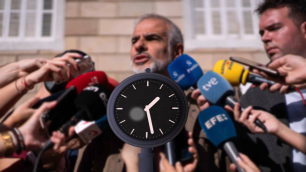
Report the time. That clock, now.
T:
1:28
